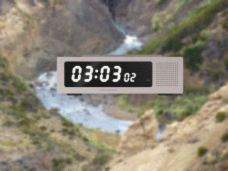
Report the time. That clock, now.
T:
3:03:02
